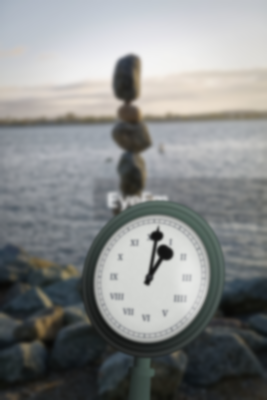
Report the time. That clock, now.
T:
1:01
